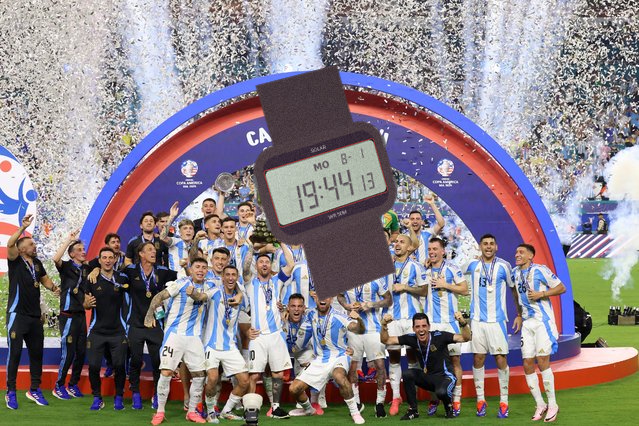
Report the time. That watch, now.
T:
19:44:13
